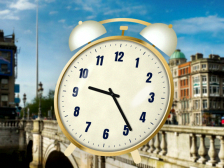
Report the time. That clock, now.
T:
9:24
